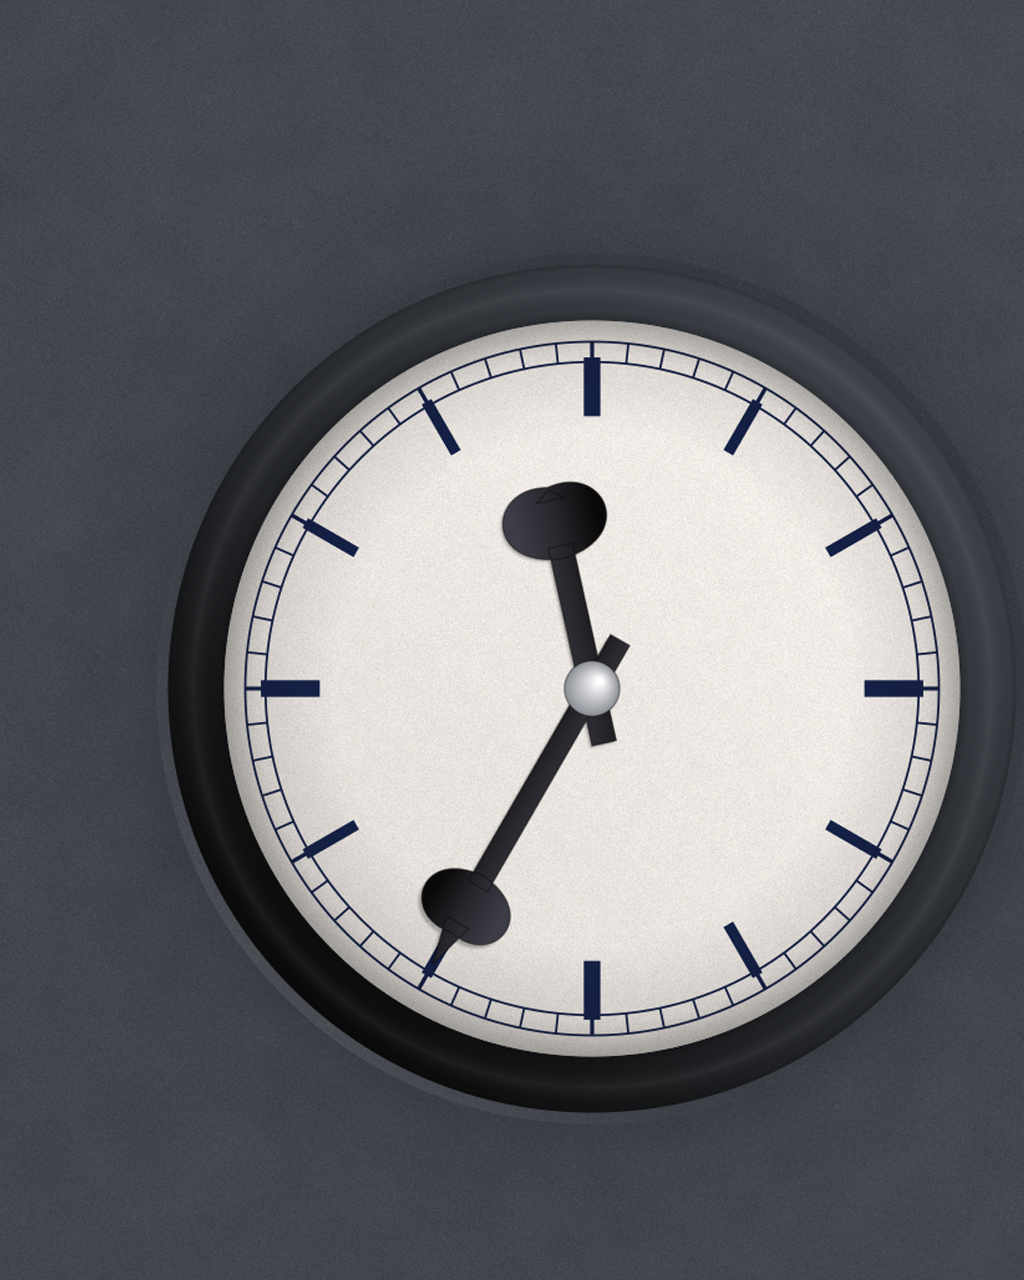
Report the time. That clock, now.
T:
11:35
